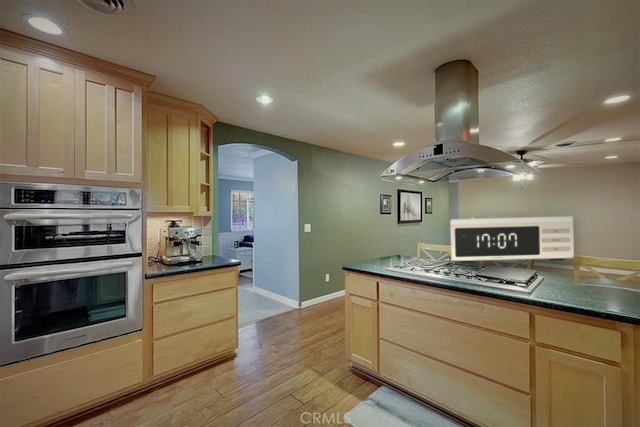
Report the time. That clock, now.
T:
17:07
